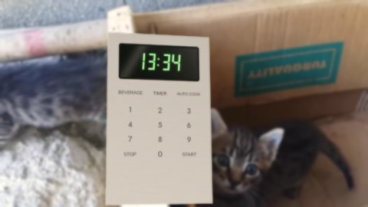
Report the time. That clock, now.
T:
13:34
